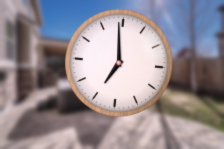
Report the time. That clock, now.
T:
6:59
